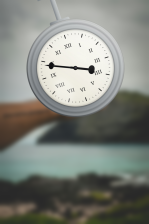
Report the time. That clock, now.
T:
3:49
